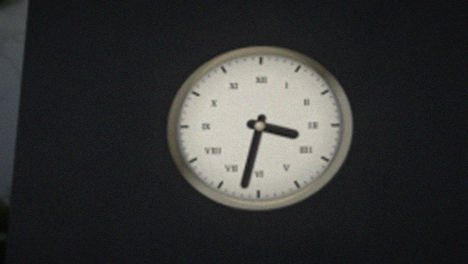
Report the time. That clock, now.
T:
3:32
